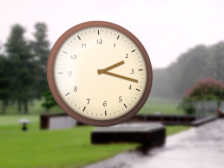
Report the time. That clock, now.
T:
2:18
